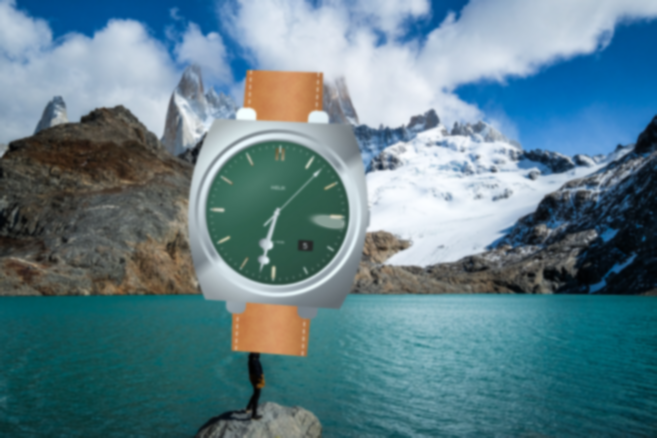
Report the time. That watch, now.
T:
6:32:07
